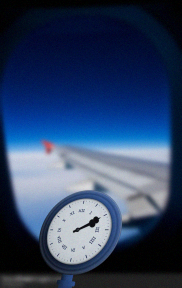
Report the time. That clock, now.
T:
2:10
